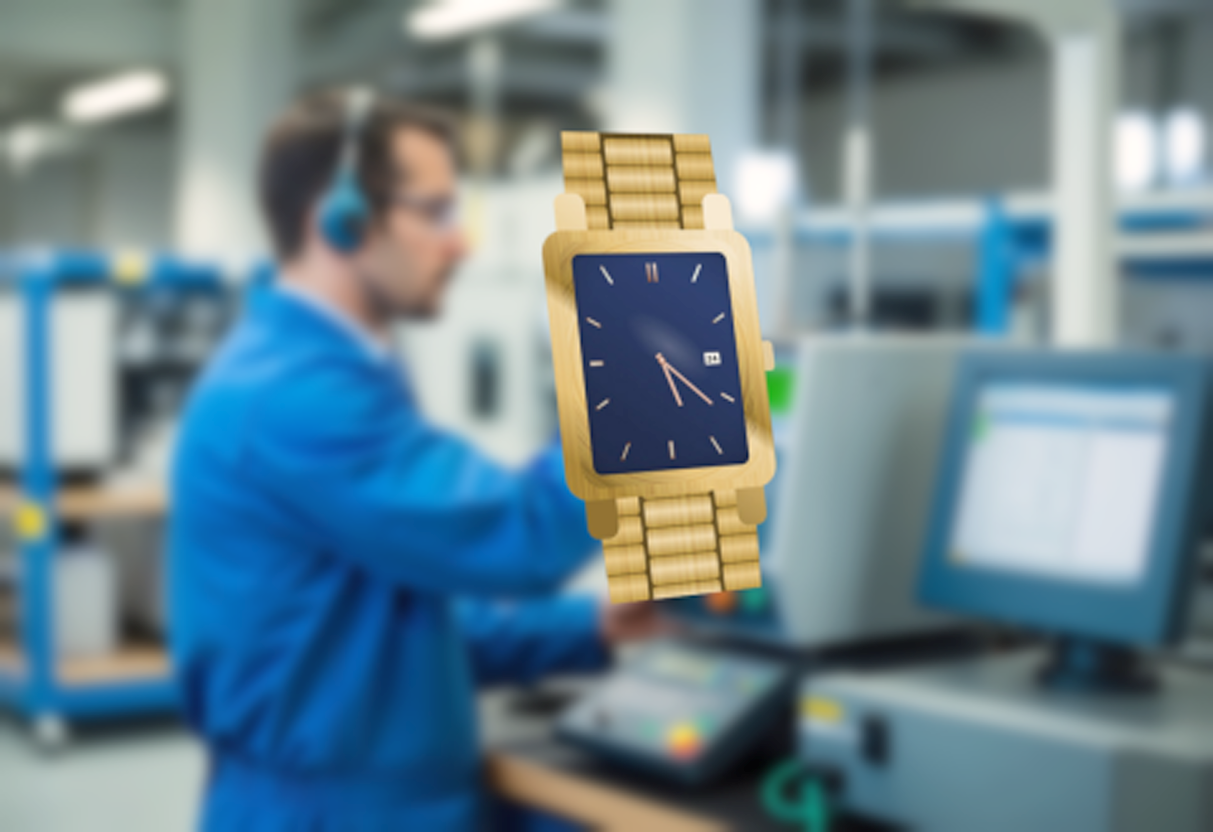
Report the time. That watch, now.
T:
5:22
